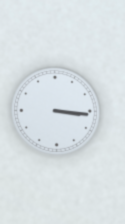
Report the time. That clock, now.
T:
3:16
